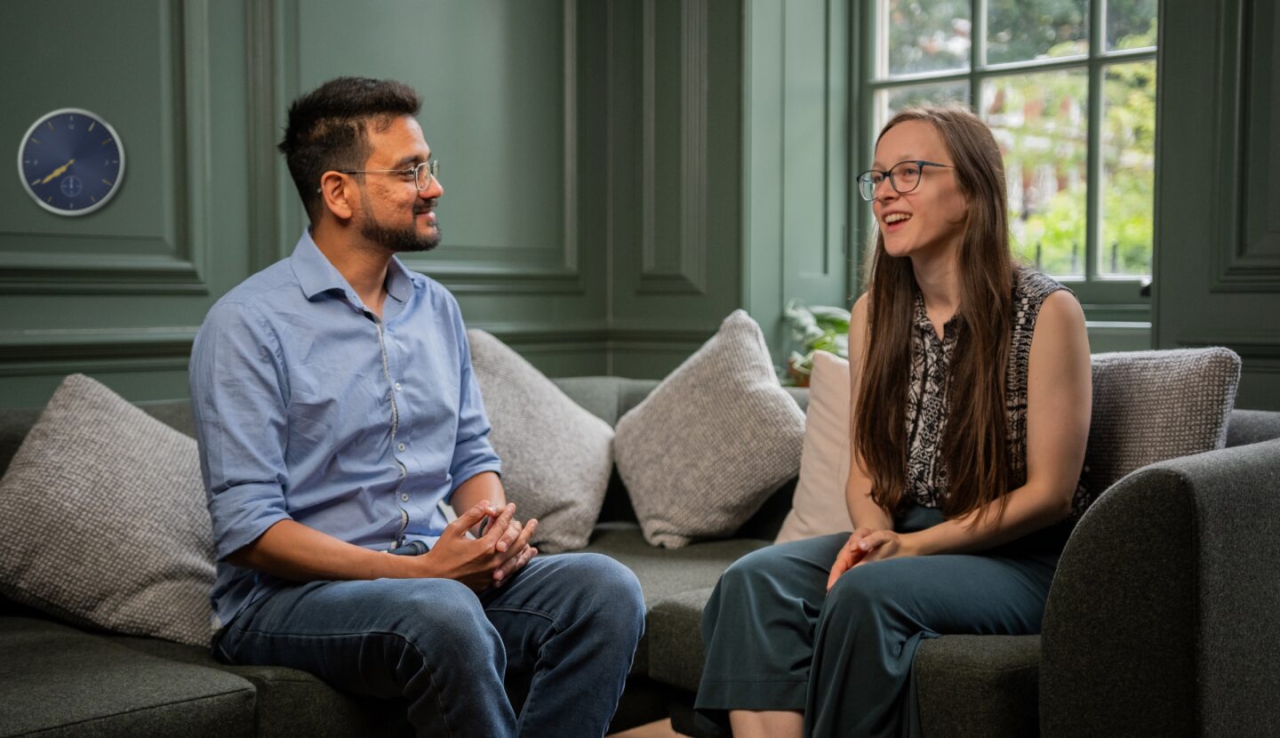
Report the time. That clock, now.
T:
7:39
